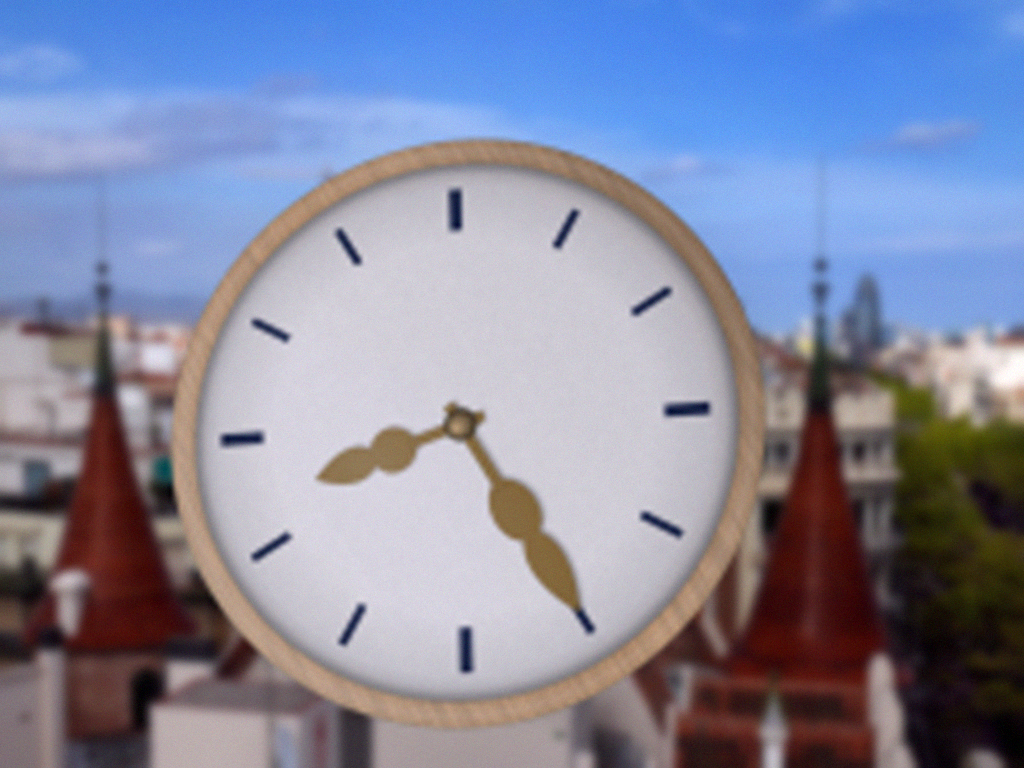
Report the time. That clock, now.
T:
8:25
